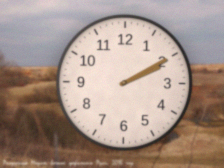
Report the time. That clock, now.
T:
2:10
